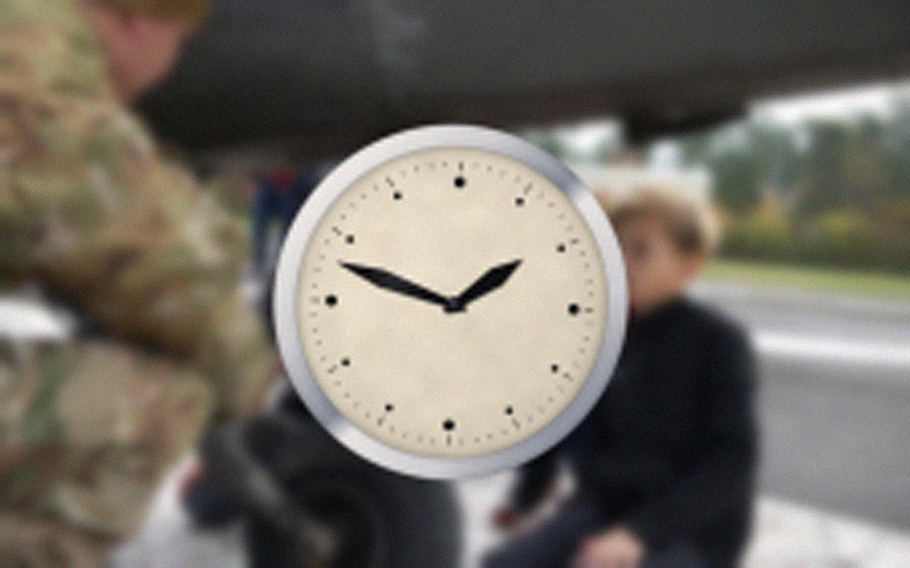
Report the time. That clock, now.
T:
1:48
